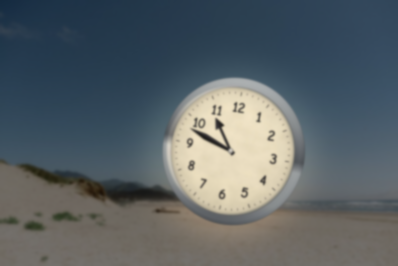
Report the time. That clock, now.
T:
10:48
